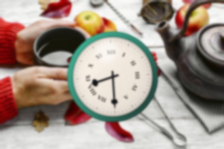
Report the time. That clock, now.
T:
8:30
